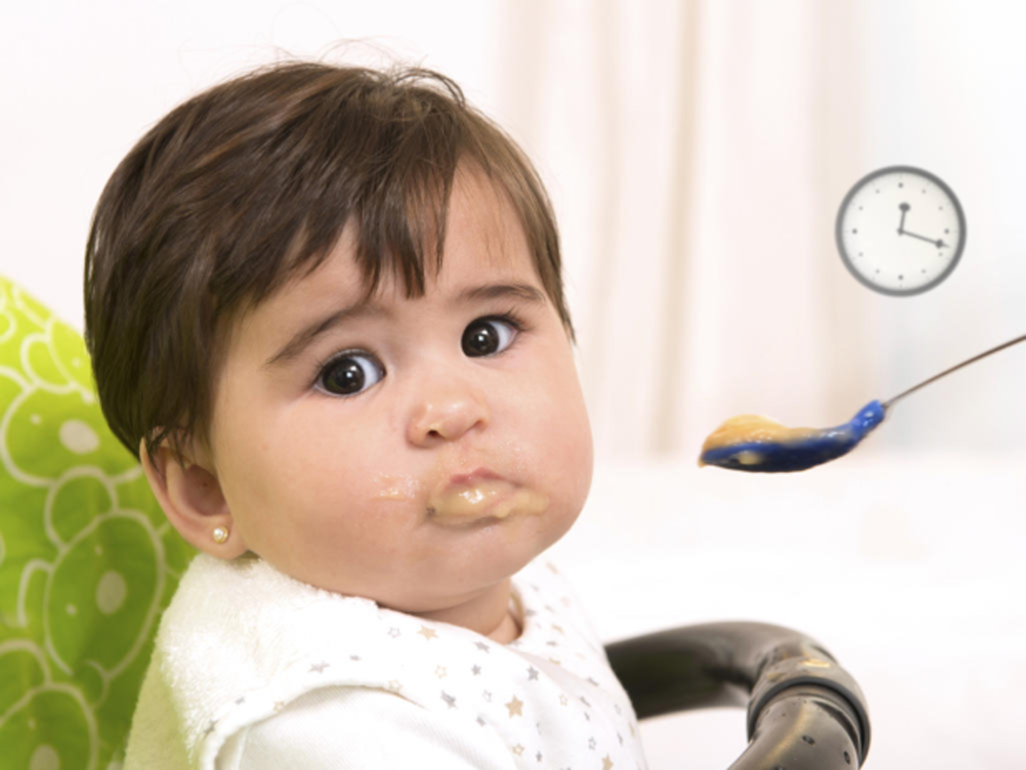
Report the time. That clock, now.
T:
12:18
